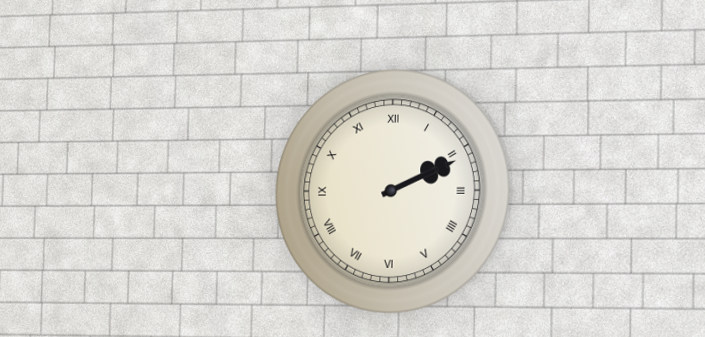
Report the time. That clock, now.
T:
2:11
